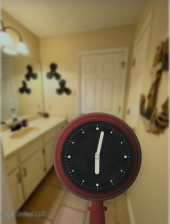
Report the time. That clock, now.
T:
6:02
